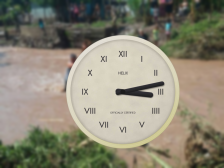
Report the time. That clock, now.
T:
3:13
